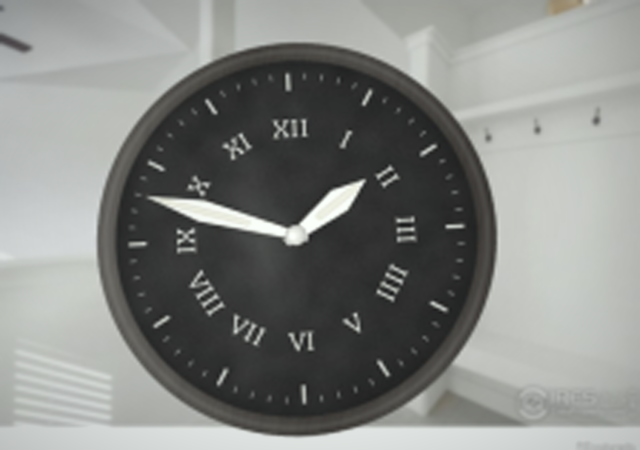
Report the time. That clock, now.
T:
1:48
